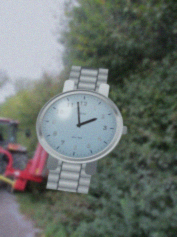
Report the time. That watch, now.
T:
1:58
